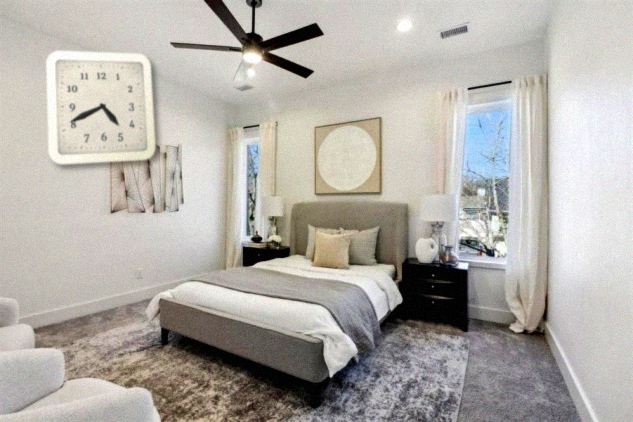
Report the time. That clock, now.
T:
4:41
